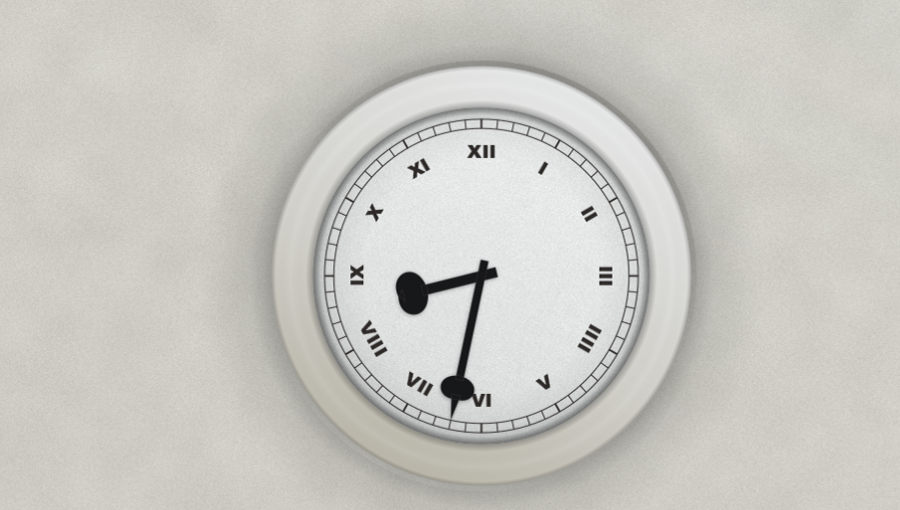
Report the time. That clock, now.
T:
8:32
